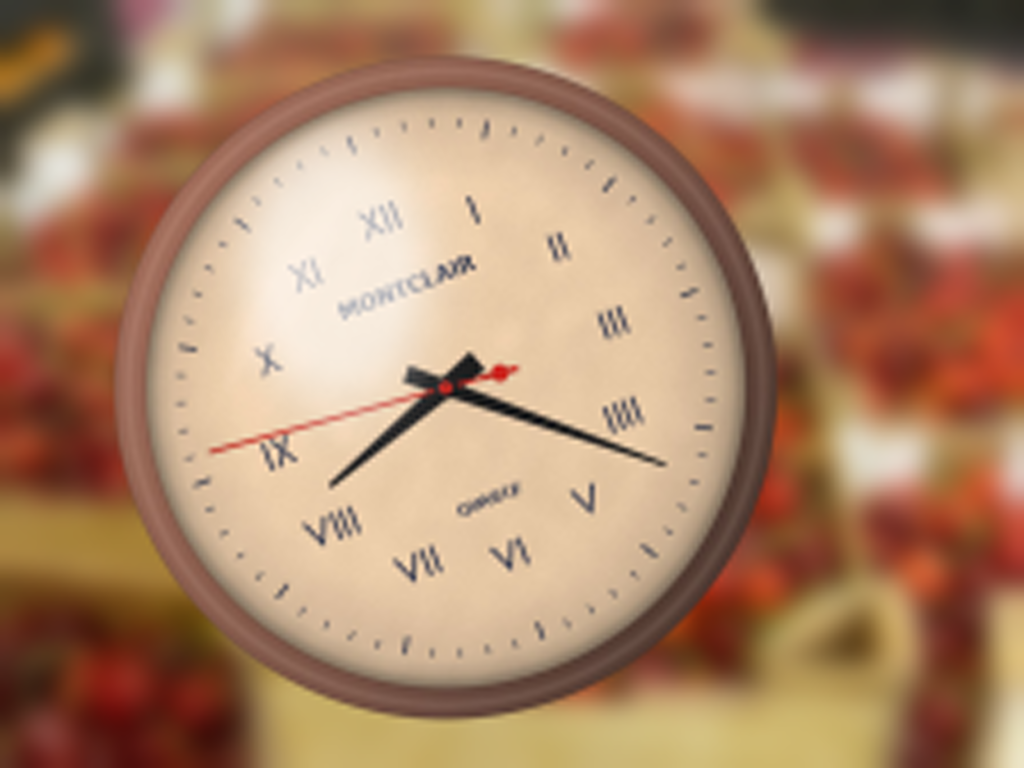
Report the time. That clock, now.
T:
8:21:46
